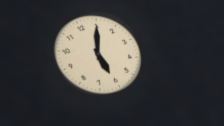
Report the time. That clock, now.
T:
6:05
